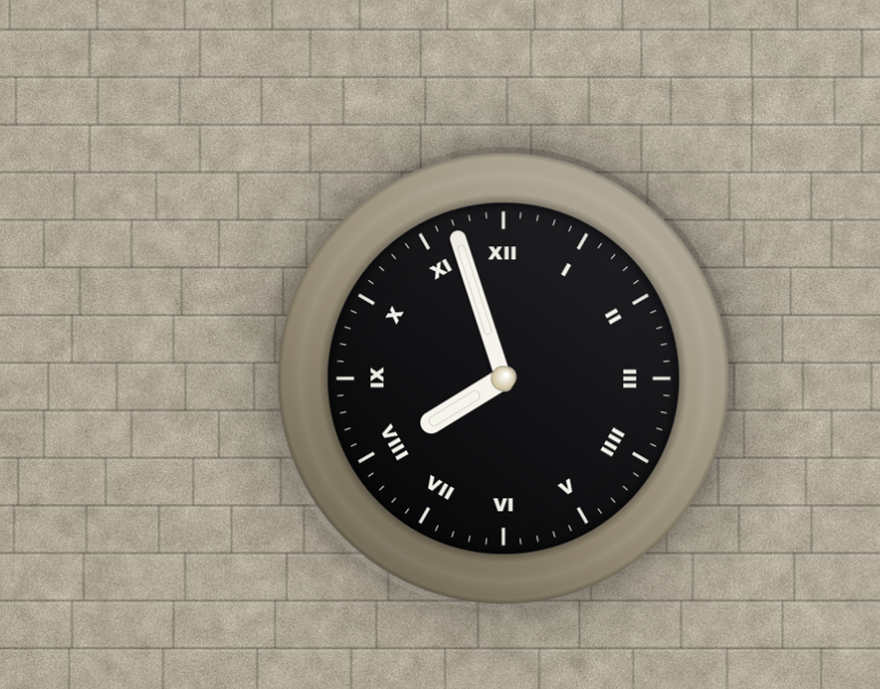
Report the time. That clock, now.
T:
7:57
